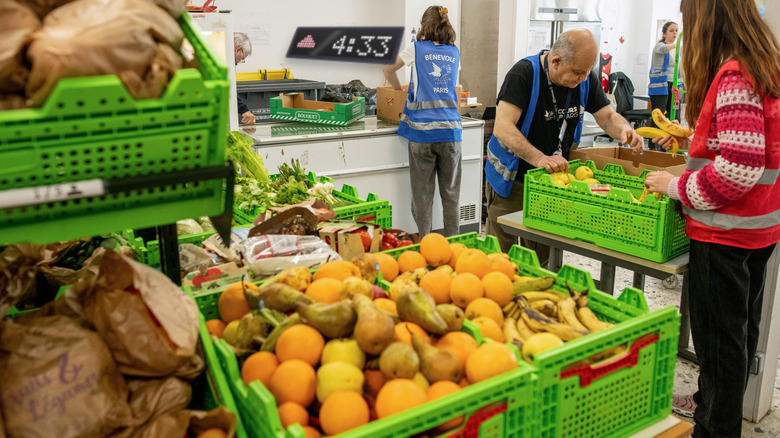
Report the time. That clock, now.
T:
4:33
